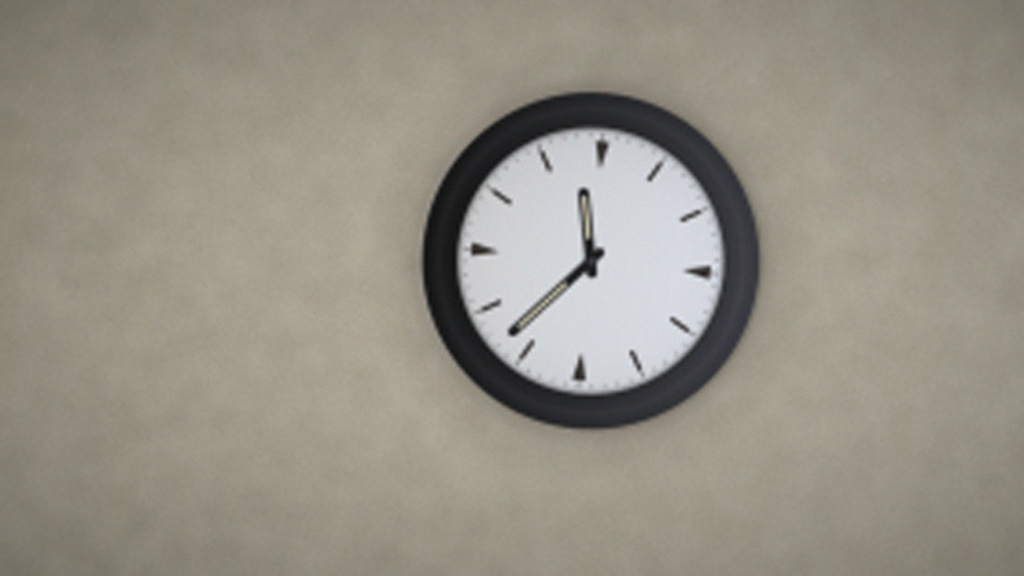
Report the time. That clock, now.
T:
11:37
